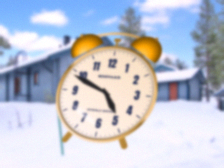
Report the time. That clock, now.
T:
4:49
